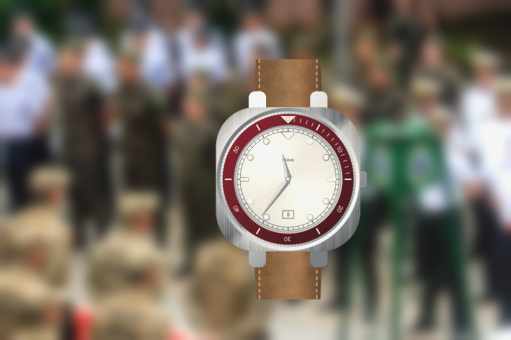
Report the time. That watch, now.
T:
11:36
